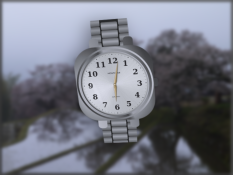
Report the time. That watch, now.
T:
6:02
